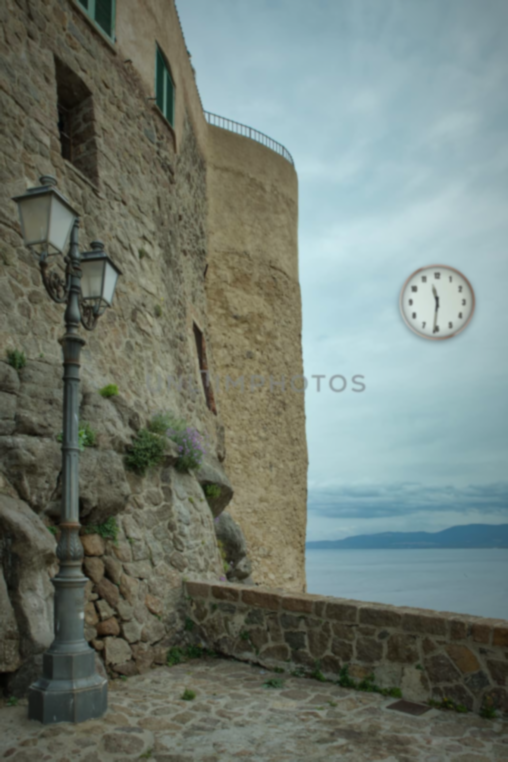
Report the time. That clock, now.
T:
11:31
